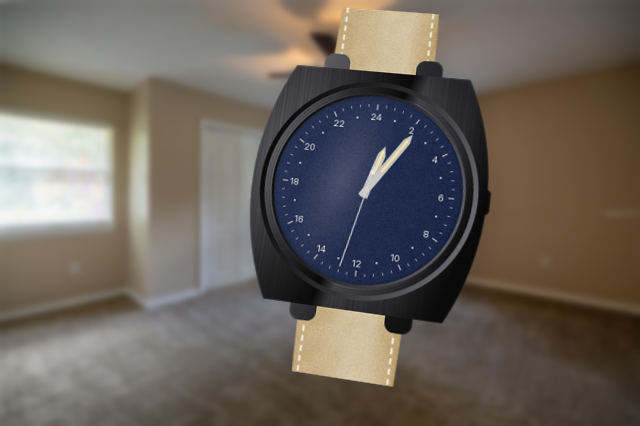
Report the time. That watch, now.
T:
1:05:32
